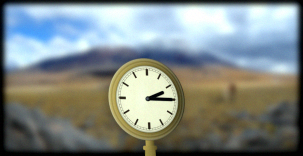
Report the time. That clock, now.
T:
2:15
